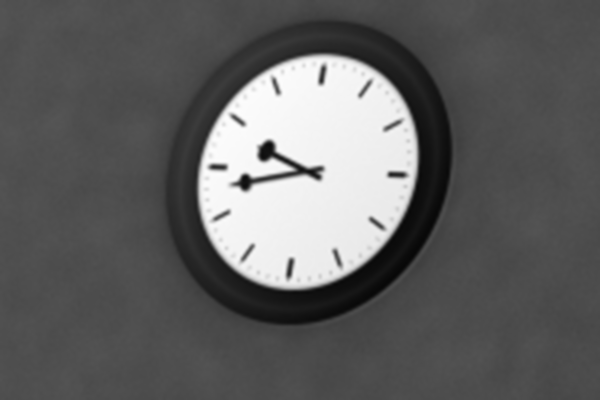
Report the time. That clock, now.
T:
9:43
